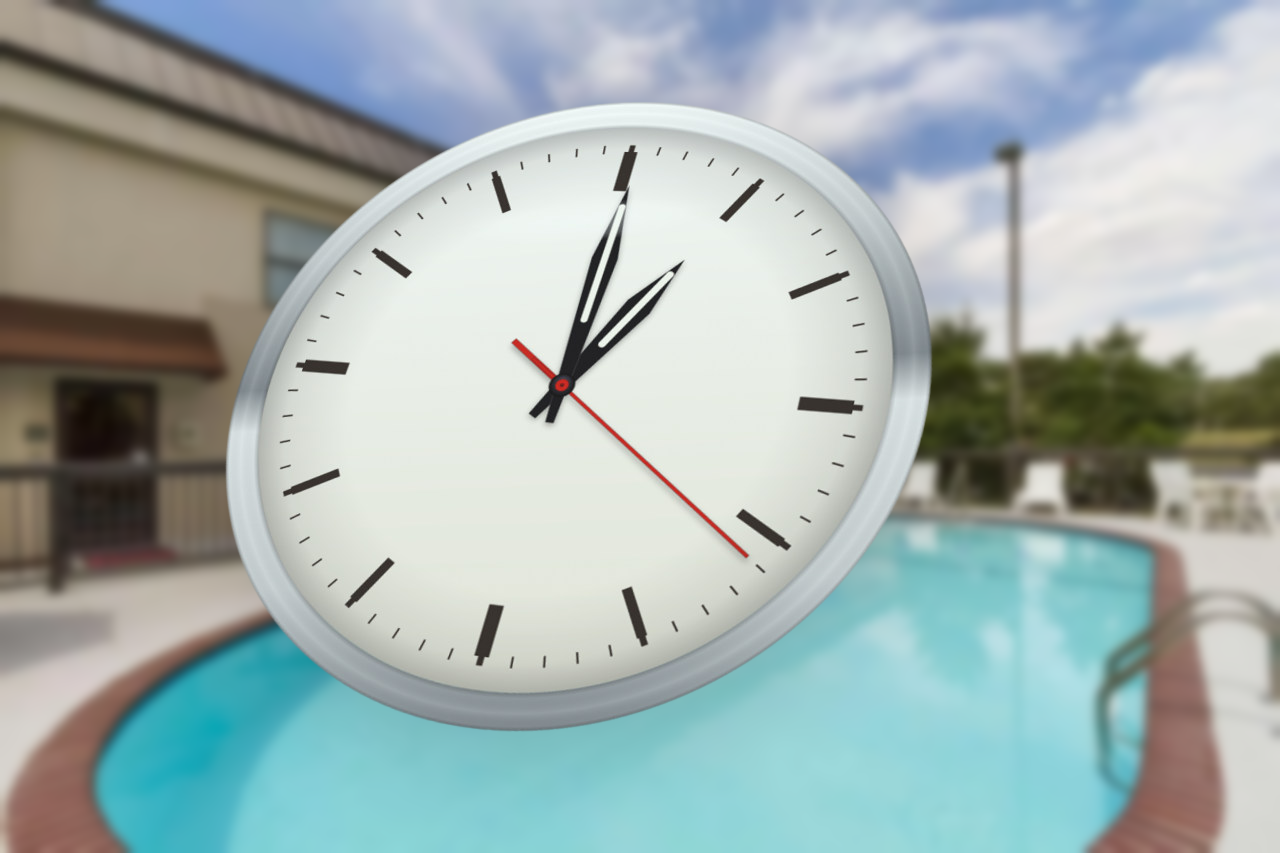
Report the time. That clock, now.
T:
1:00:21
